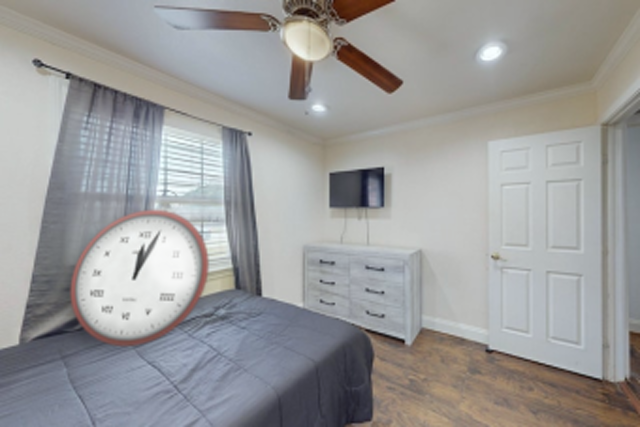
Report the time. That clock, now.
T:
12:03
